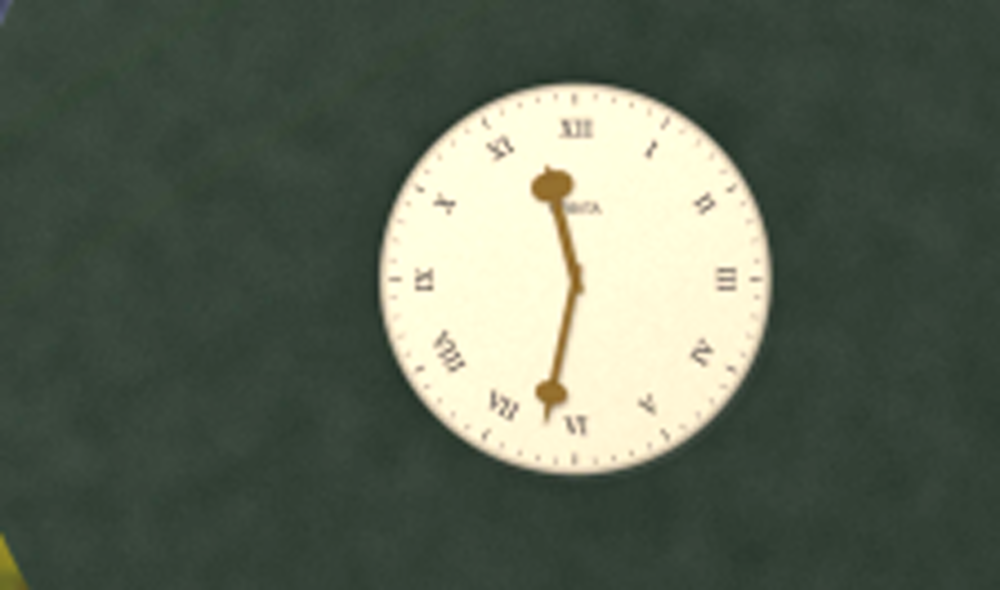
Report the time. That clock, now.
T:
11:32
